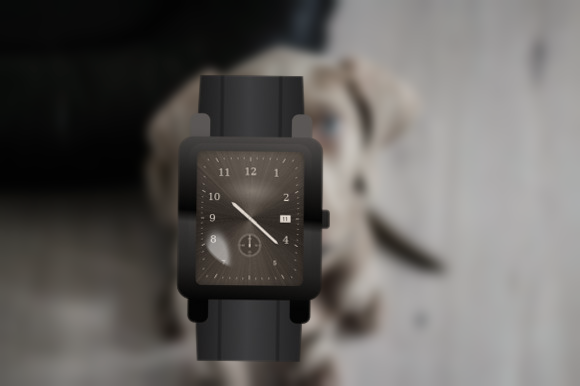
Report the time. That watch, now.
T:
10:22
